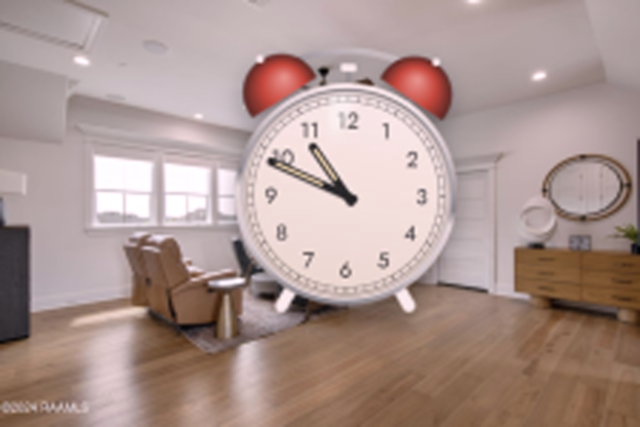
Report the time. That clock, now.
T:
10:49
